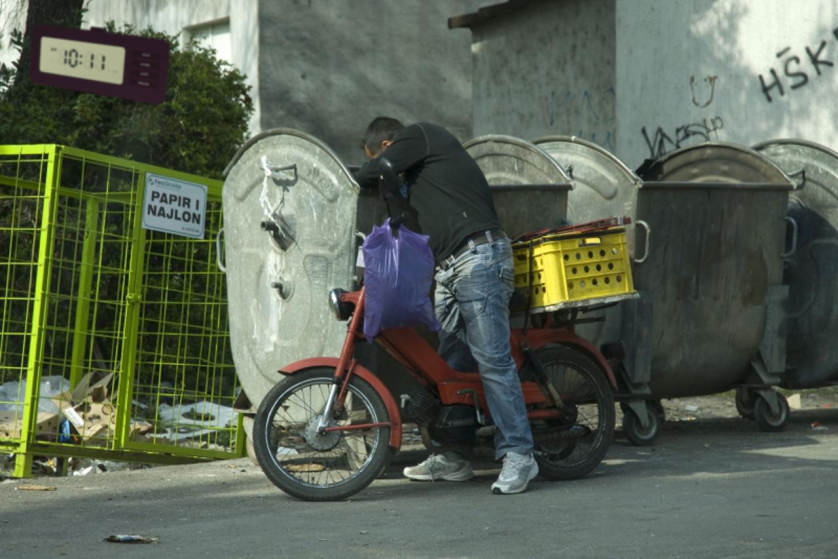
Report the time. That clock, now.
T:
10:11
